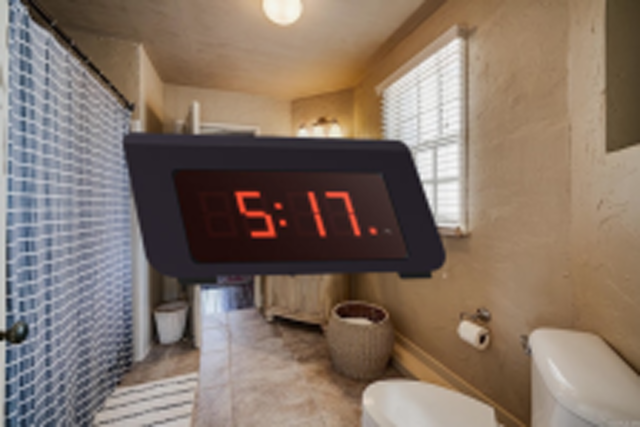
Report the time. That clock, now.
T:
5:17
